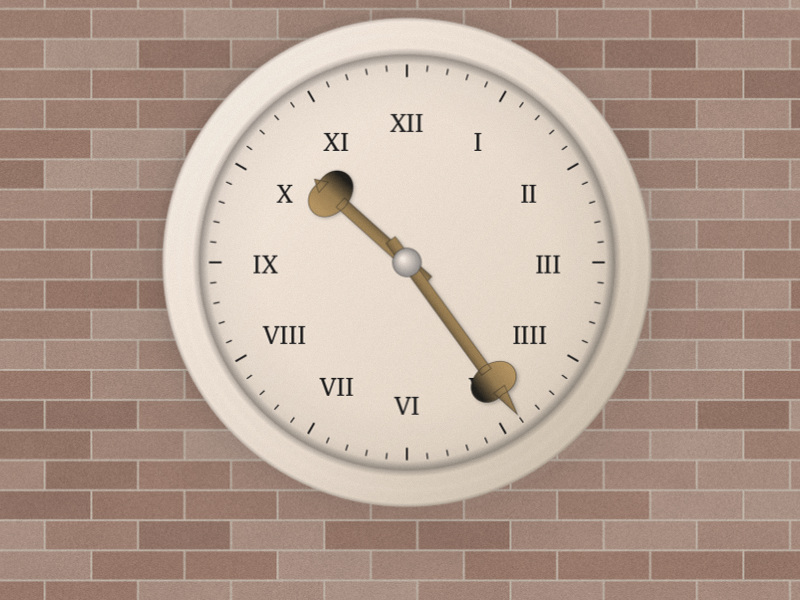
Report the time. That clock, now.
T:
10:24
